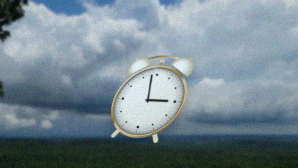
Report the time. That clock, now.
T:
2:58
